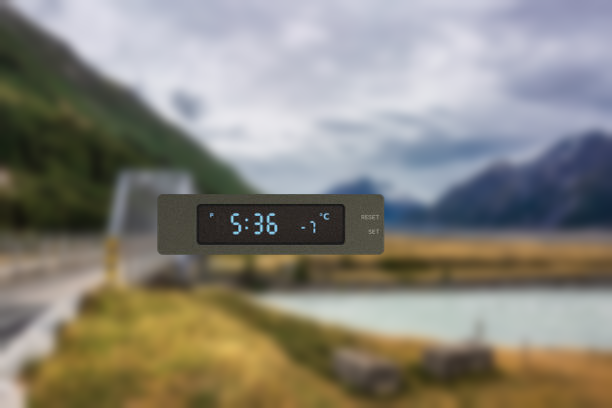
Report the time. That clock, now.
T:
5:36
